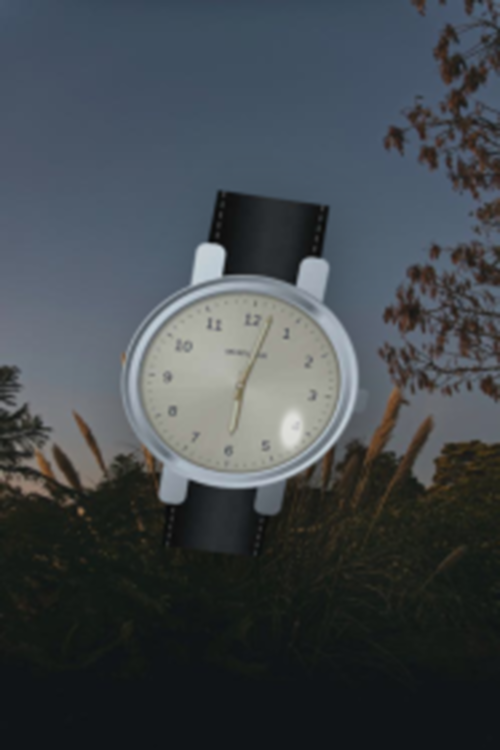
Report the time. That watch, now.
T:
6:02
